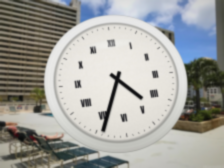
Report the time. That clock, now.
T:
4:34
